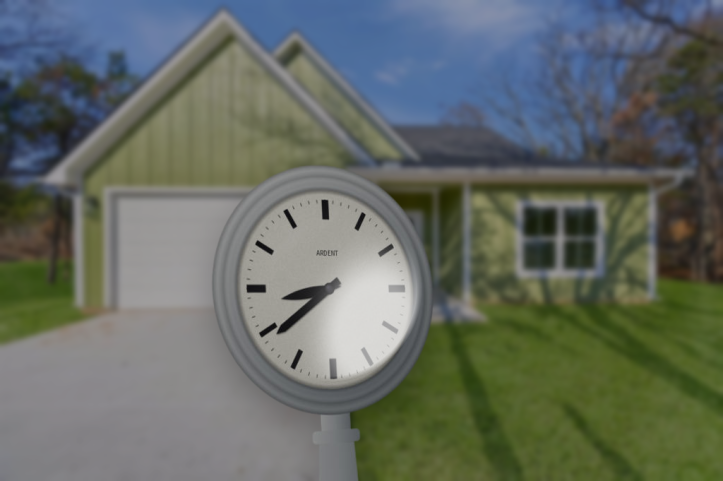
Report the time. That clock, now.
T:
8:39
